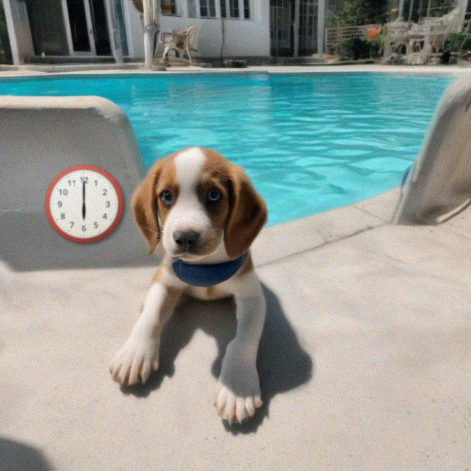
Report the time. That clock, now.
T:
6:00
